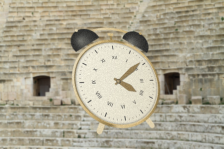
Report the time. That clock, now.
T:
4:09
